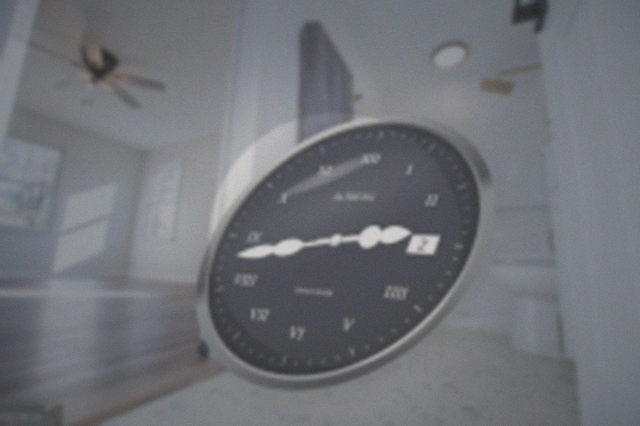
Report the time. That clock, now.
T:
2:43
